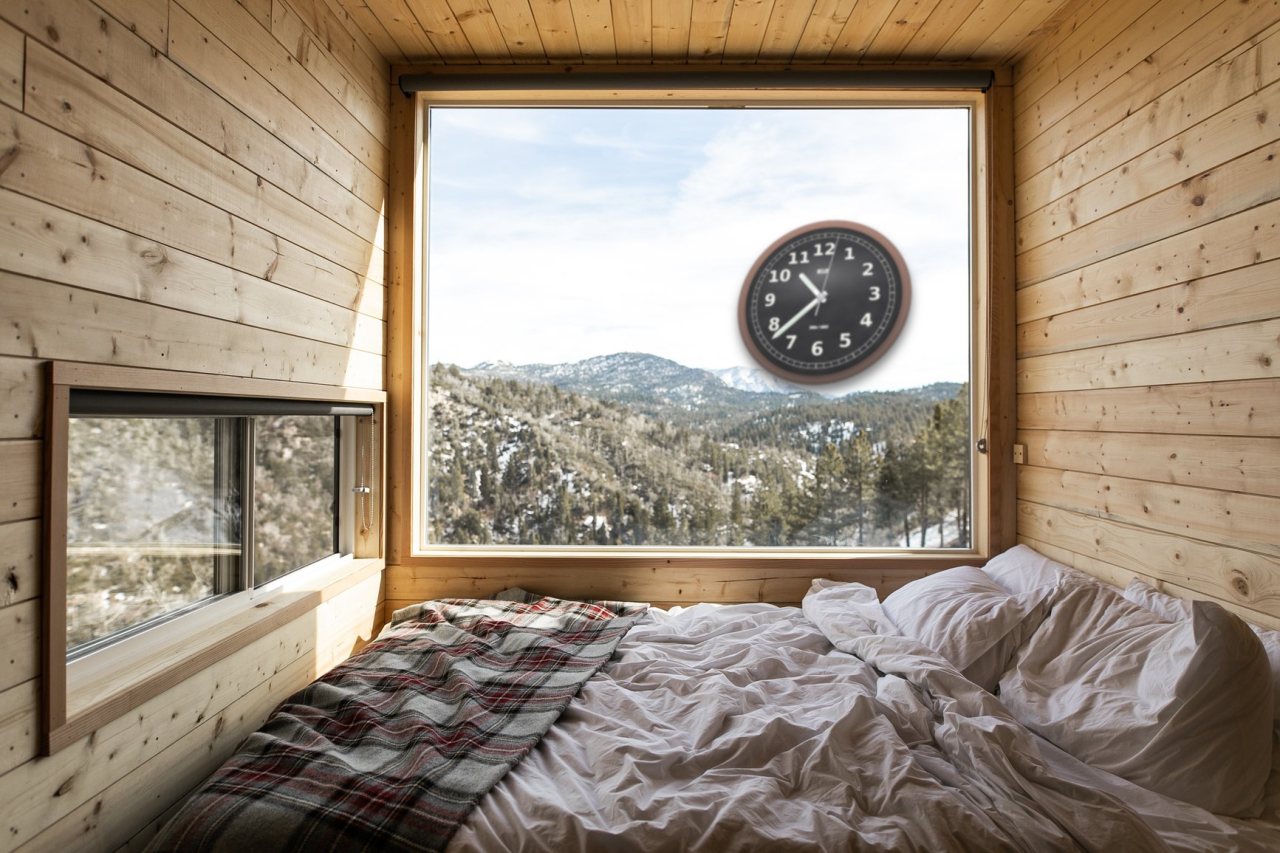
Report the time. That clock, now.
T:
10:38:02
